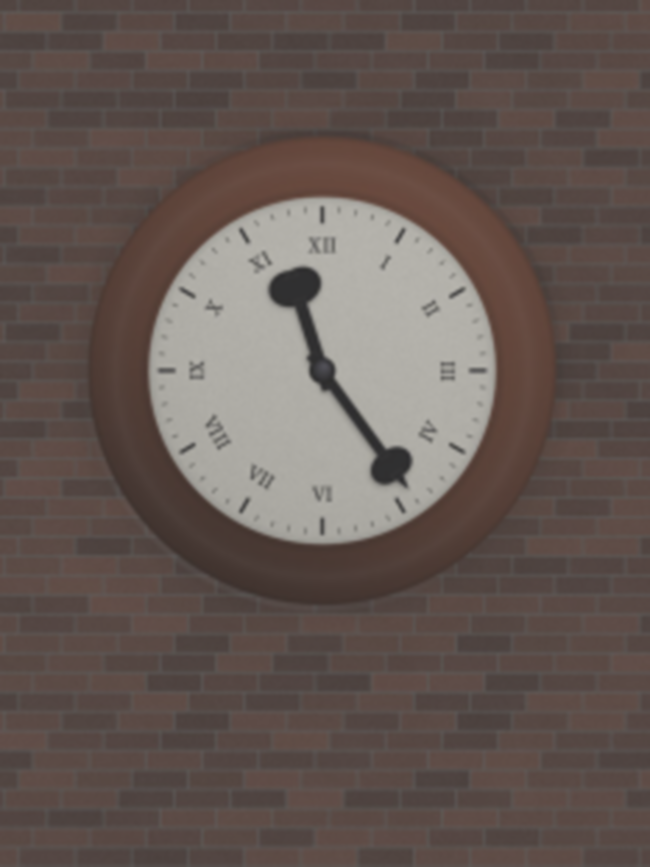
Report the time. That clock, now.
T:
11:24
